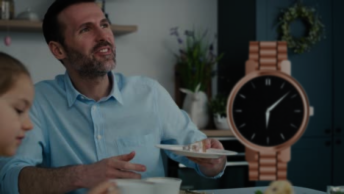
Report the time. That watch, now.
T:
6:08
